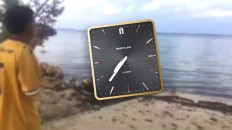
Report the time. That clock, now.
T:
7:37
